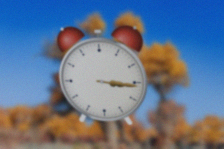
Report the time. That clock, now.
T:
3:16
